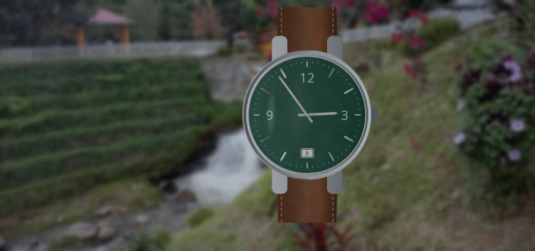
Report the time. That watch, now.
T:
2:54
